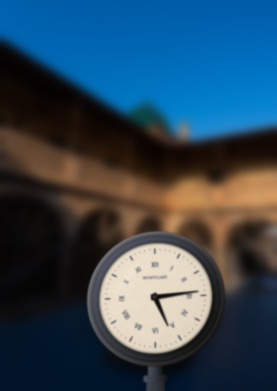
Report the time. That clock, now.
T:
5:14
